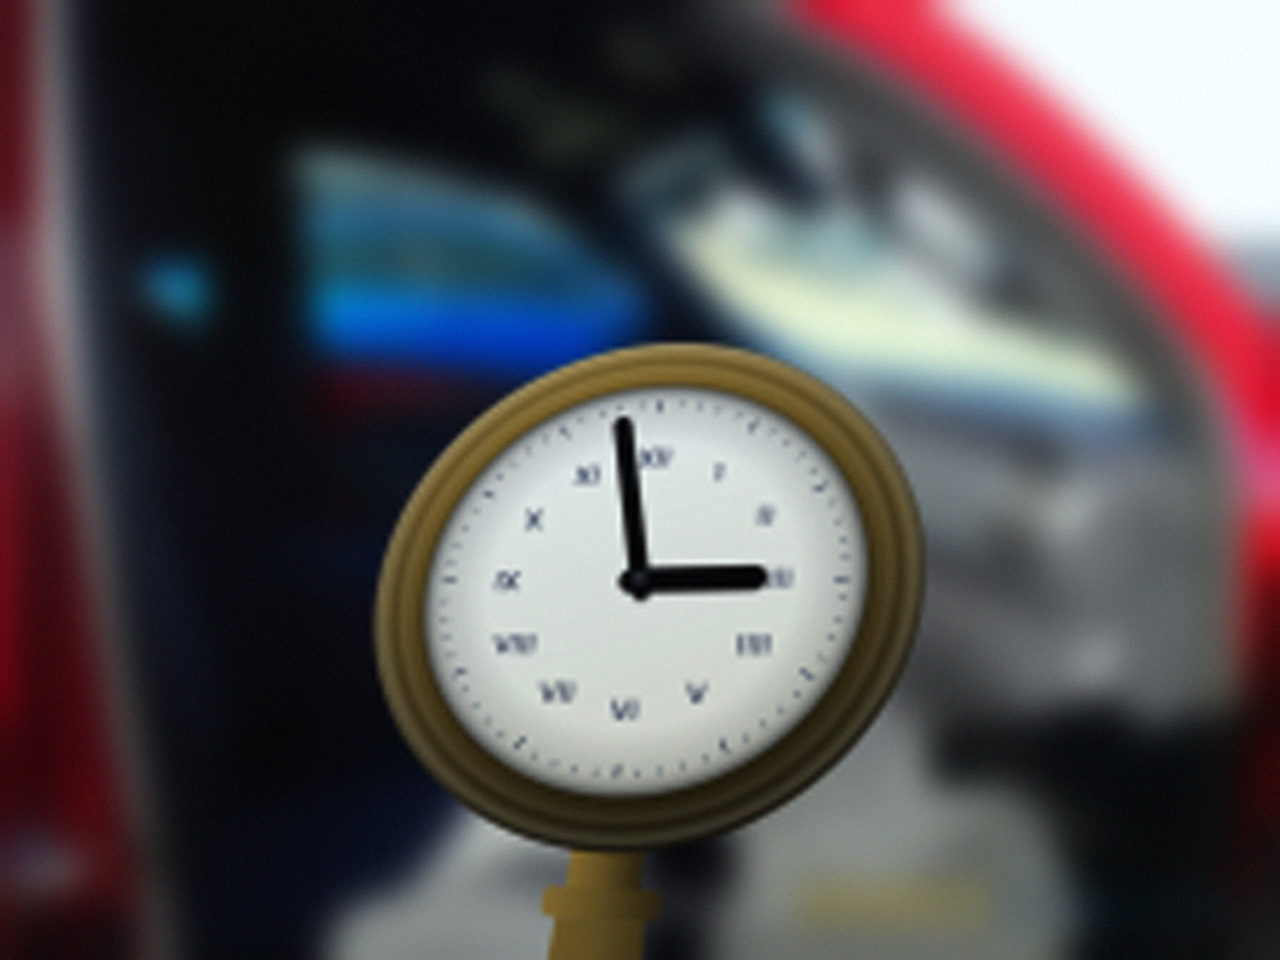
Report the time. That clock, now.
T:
2:58
